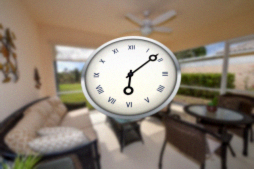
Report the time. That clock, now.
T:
6:08
